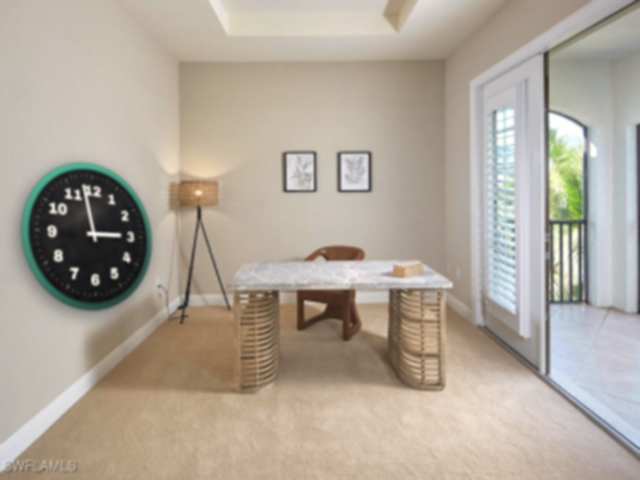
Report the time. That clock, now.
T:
2:58
